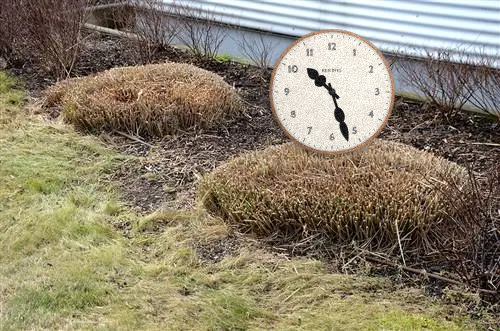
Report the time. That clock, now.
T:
10:27
